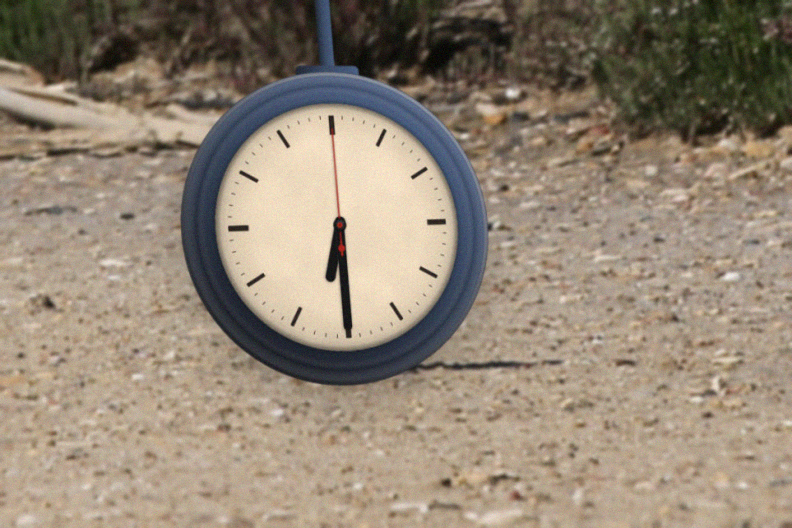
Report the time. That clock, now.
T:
6:30:00
